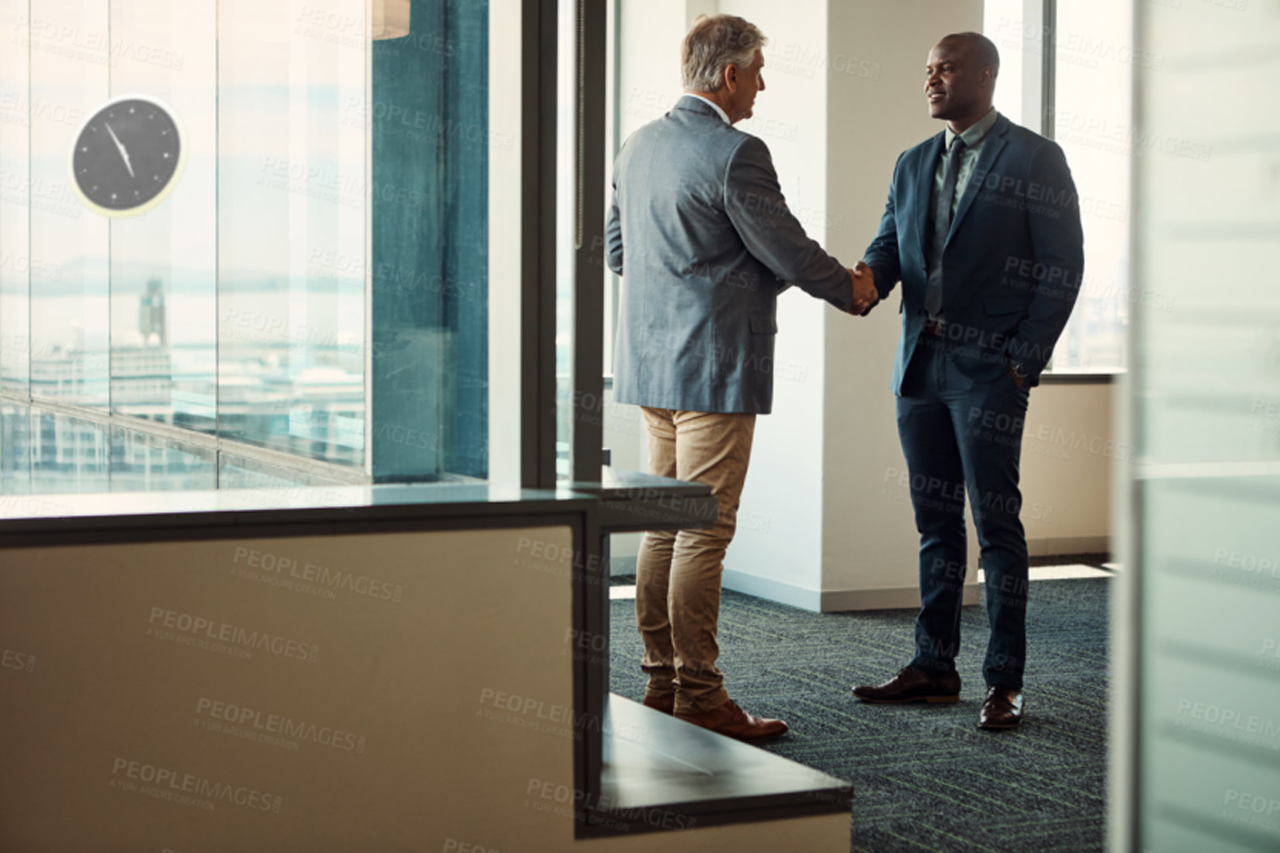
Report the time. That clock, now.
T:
4:53
